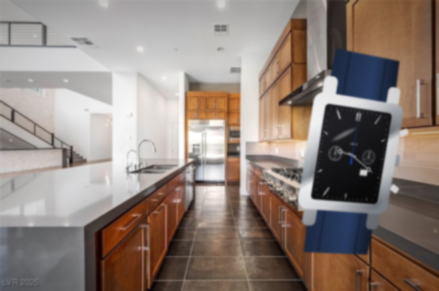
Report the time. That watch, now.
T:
9:20
